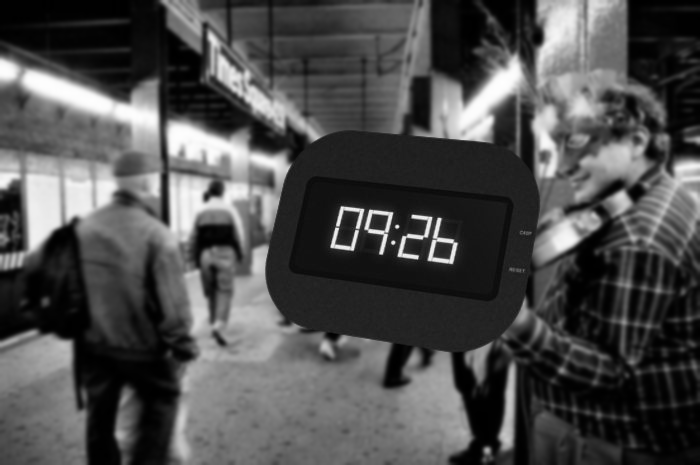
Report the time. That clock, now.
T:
9:26
